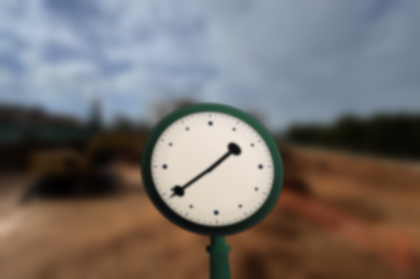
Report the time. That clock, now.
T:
1:39
